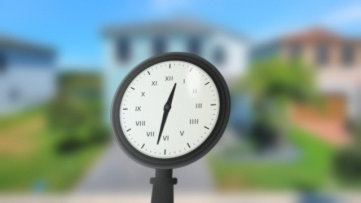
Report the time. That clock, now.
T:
12:32
